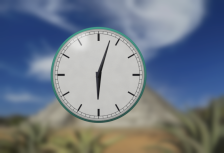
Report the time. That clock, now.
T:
6:03
